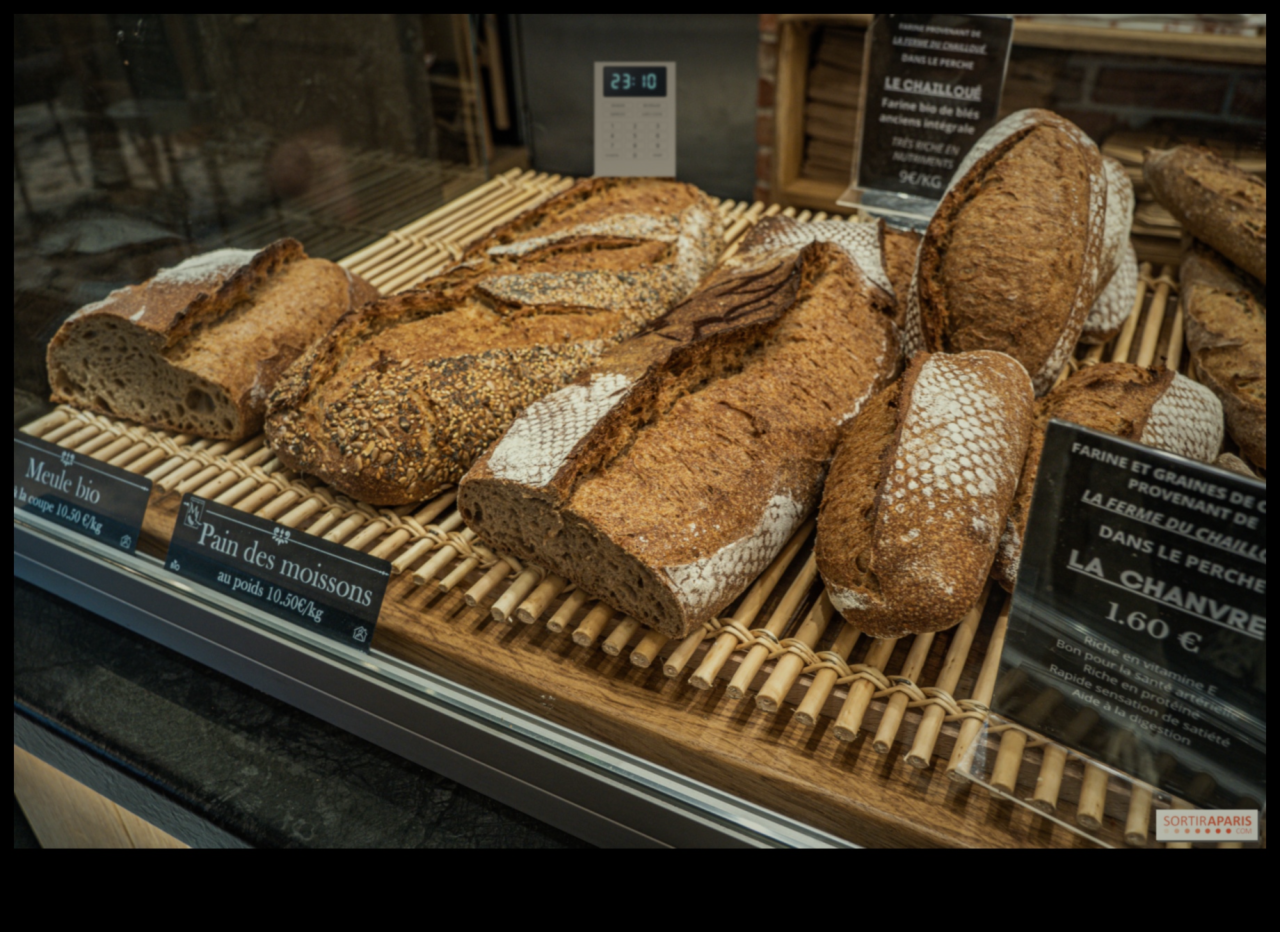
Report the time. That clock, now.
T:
23:10
